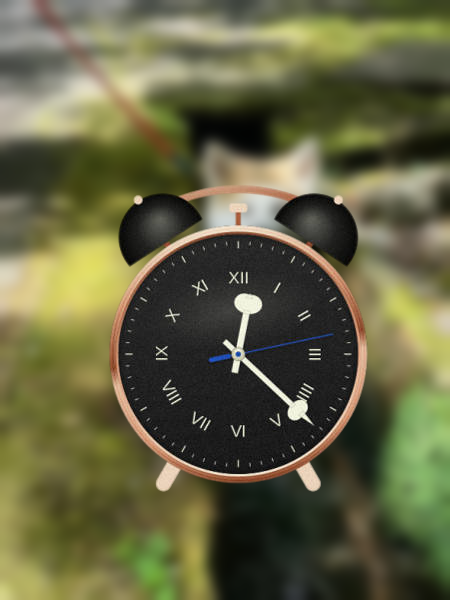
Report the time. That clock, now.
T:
12:22:13
